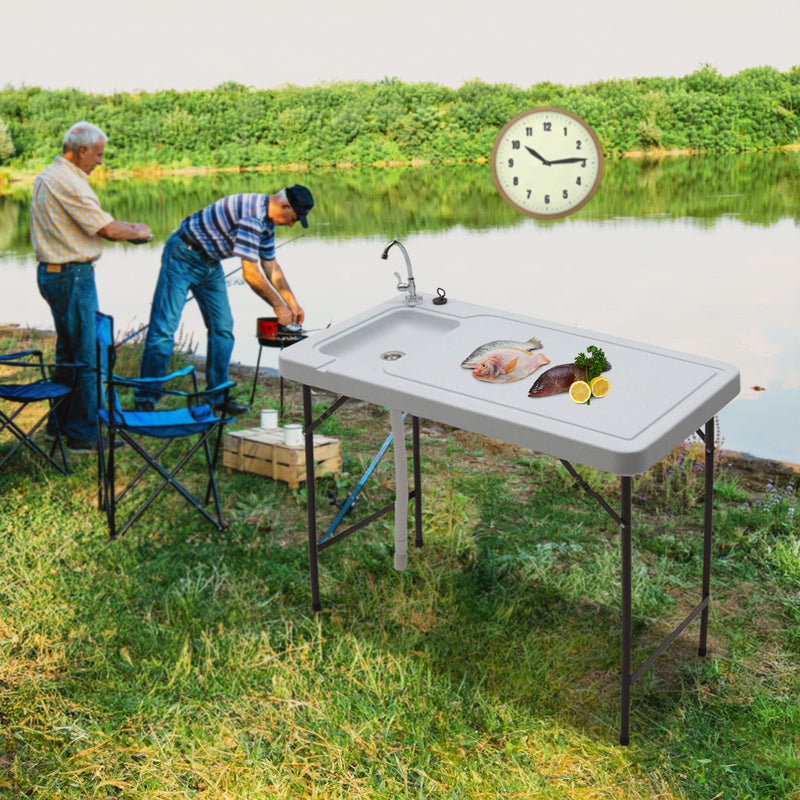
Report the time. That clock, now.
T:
10:14
